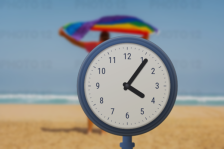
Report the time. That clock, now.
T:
4:06
